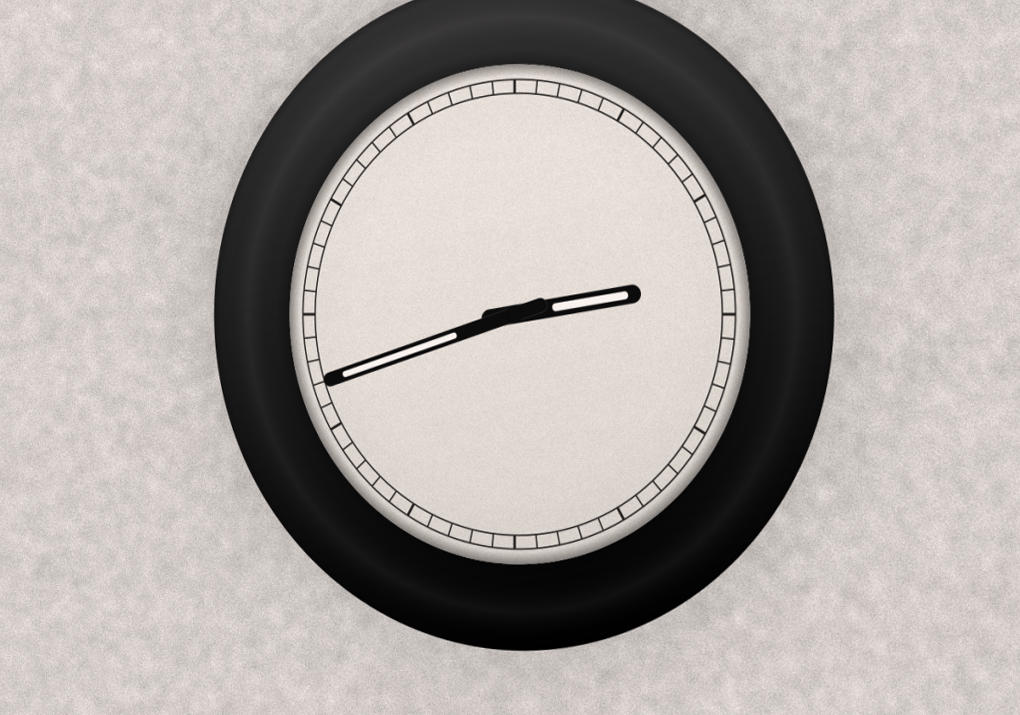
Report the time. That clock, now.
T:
2:42
